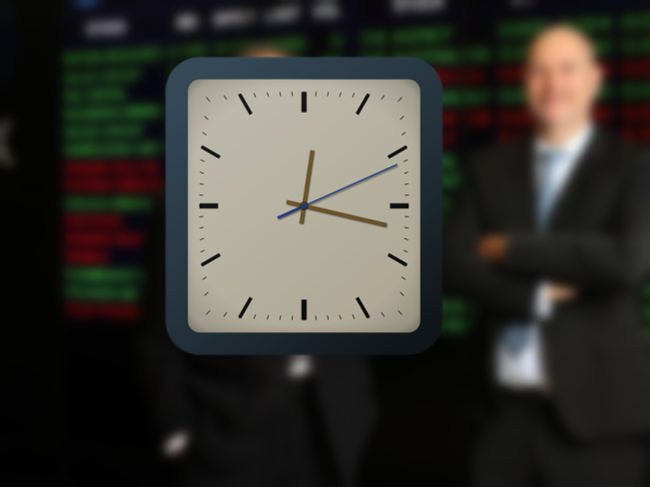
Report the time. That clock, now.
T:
12:17:11
